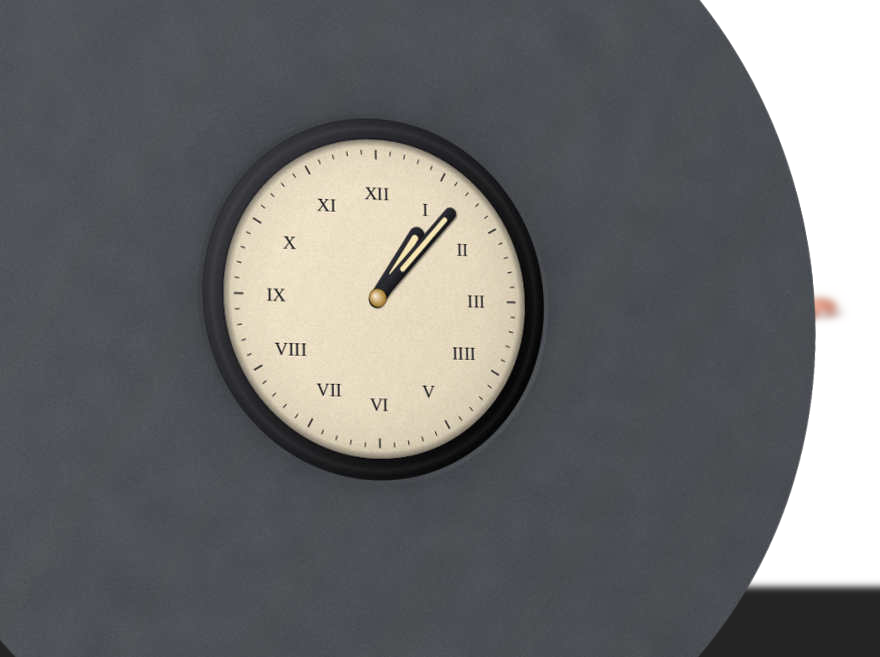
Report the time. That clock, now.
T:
1:07
